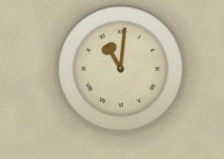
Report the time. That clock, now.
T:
11:01
